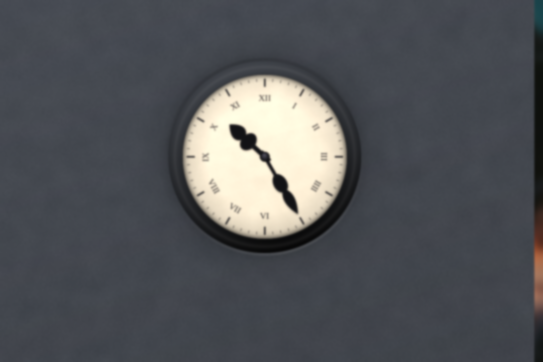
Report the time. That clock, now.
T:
10:25
